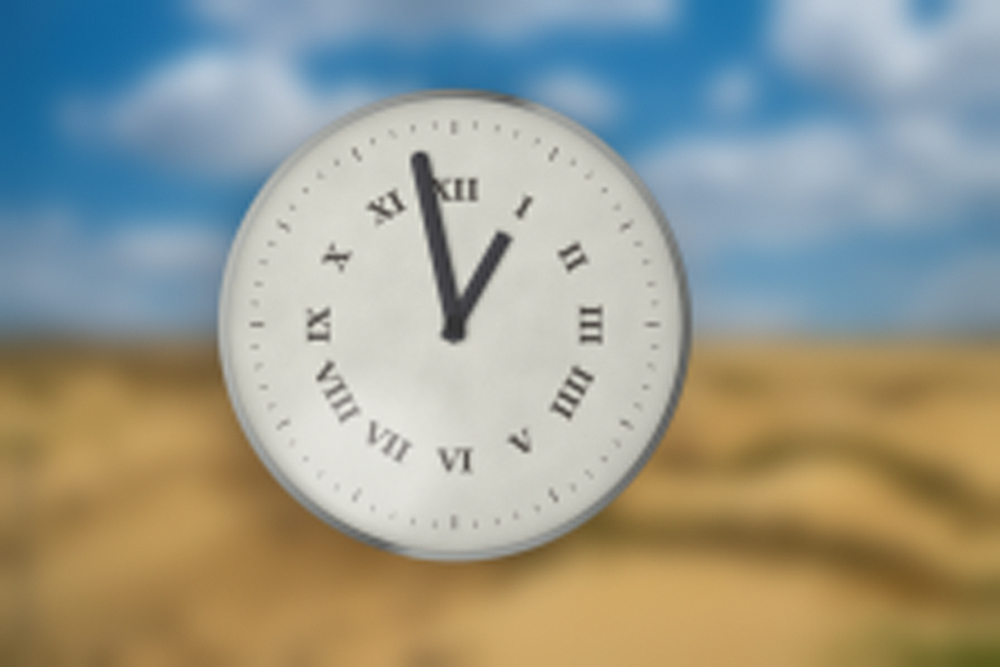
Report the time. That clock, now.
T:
12:58
